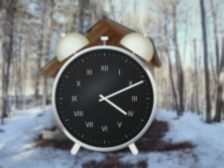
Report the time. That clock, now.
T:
4:11
